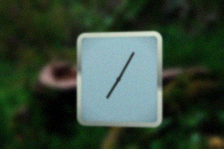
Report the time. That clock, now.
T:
7:05
